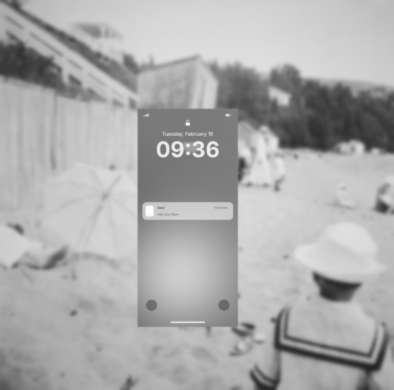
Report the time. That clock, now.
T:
9:36
